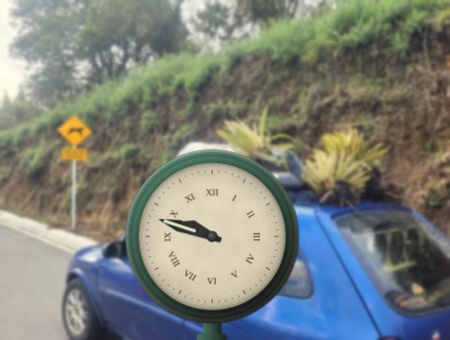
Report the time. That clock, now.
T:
9:48
